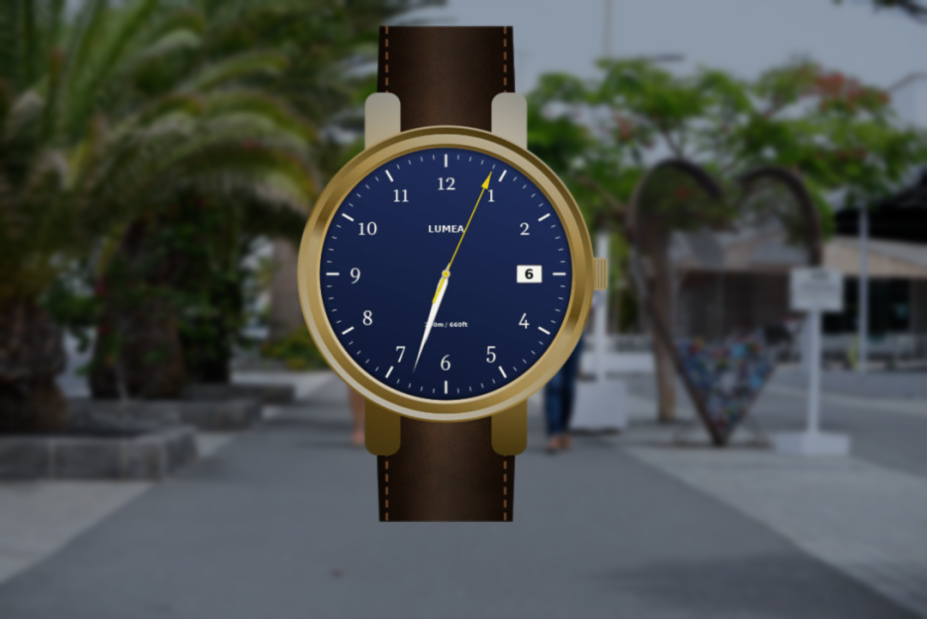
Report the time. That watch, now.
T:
6:33:04
